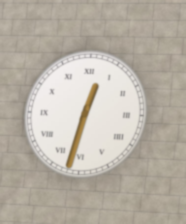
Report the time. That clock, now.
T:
12:32
